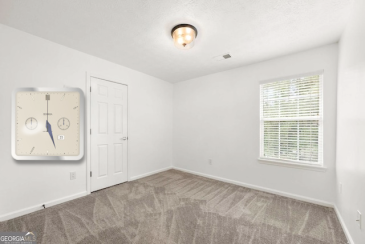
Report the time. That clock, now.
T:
5:27
